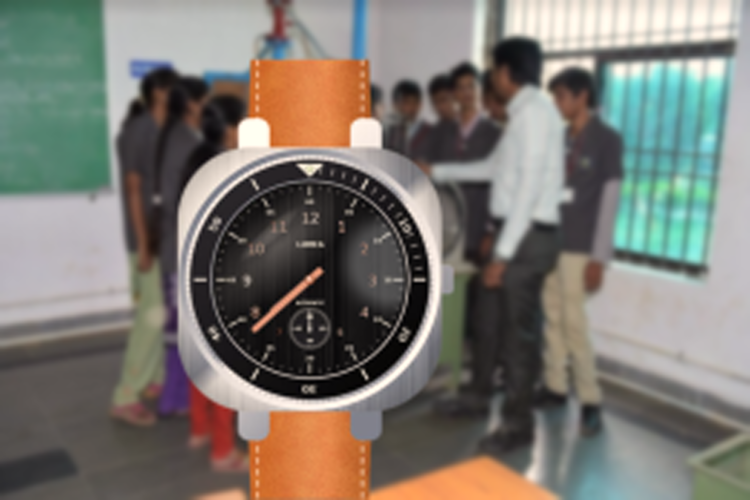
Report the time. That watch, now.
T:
7:38
